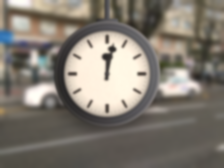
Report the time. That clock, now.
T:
12:02
